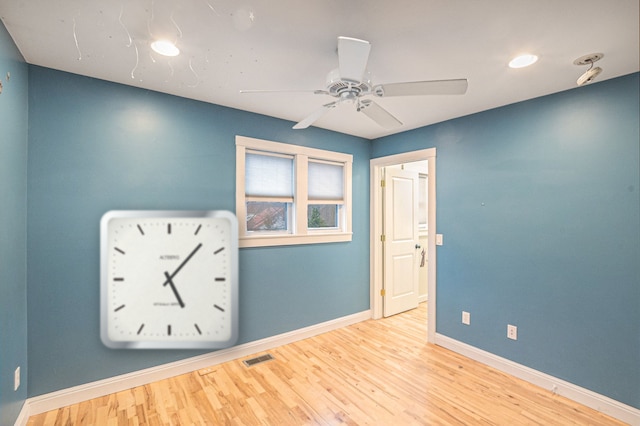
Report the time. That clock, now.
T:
5:07
